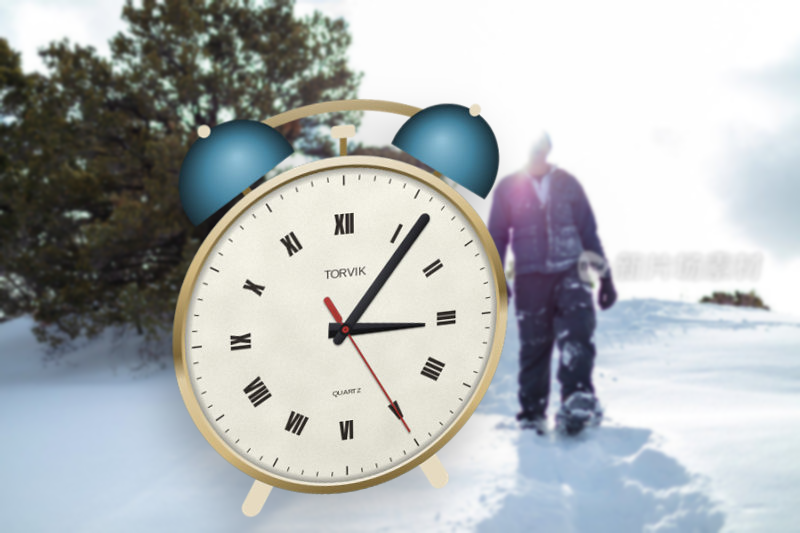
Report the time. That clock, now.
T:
3:06:25
